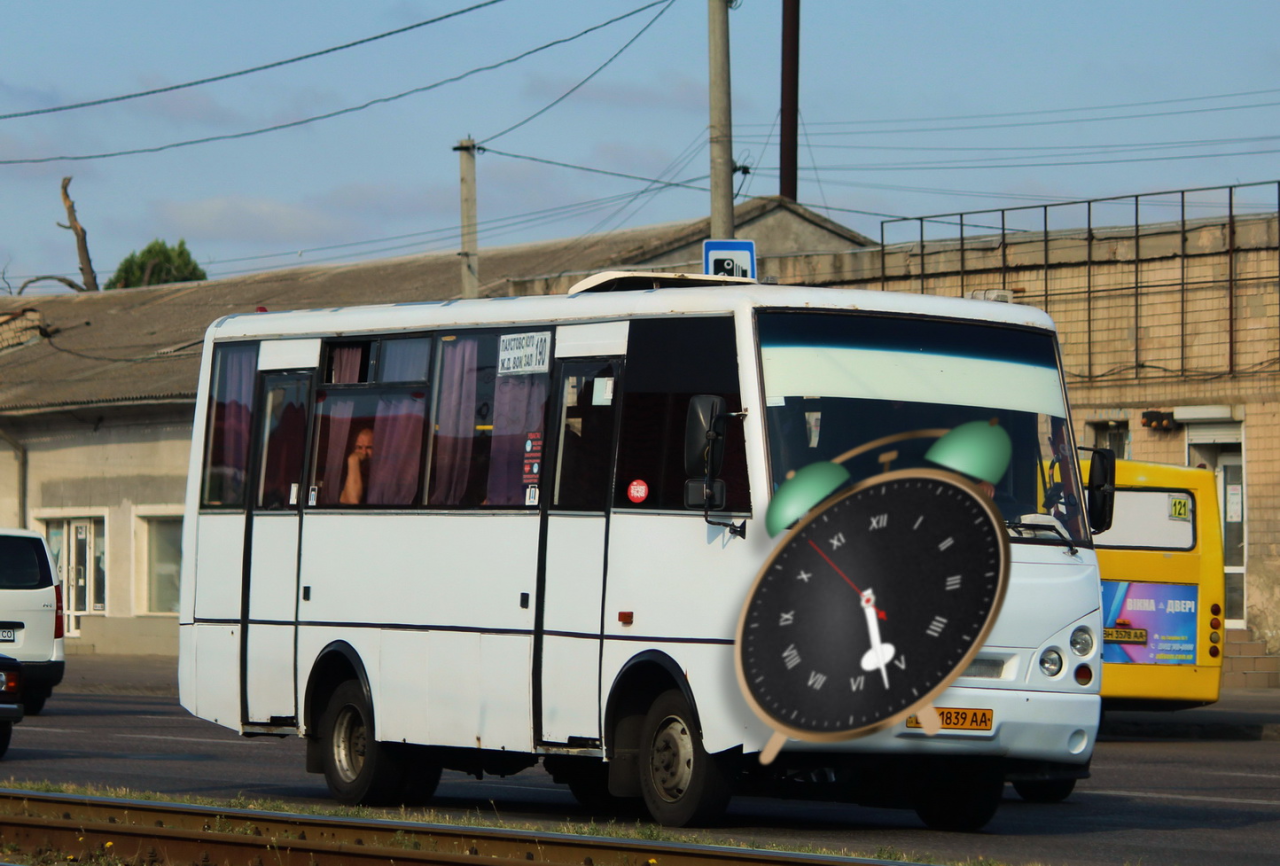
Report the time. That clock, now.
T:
5:26:53
